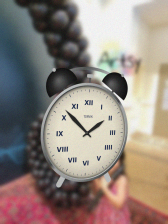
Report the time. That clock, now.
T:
1:52
